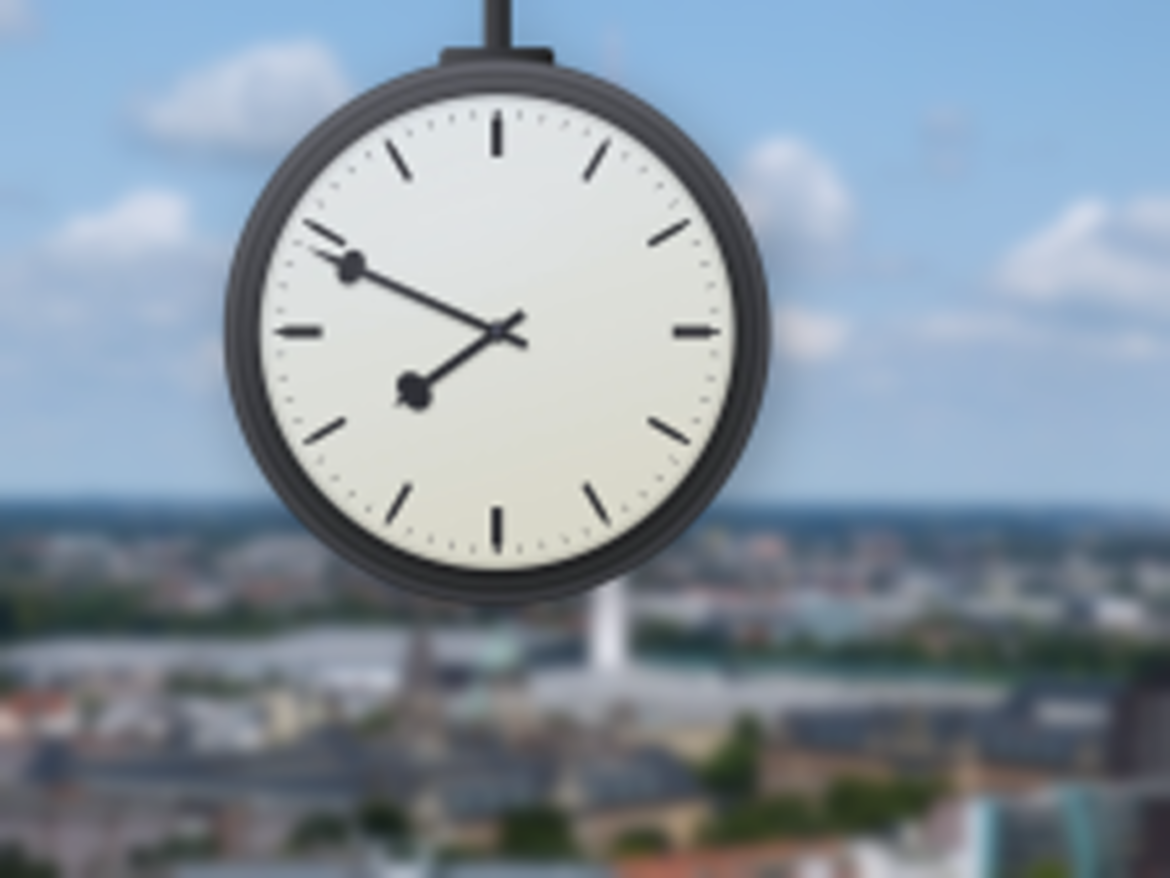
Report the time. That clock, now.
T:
7:49
